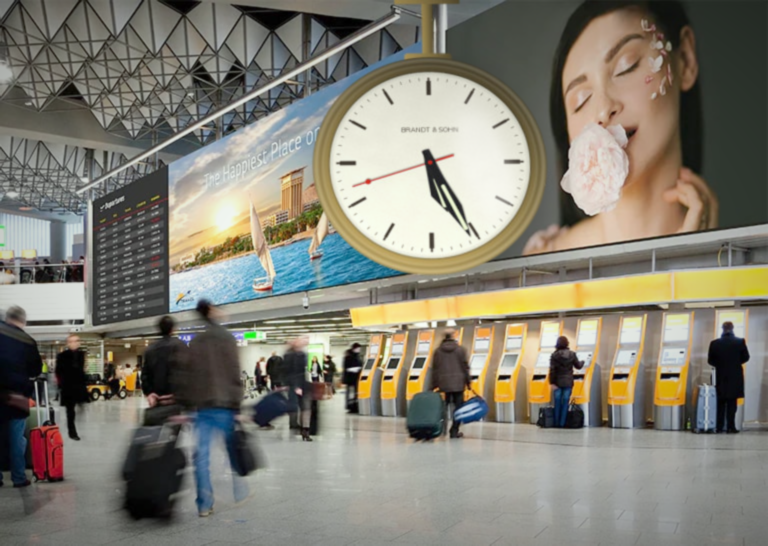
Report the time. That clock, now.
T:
5:25:42
